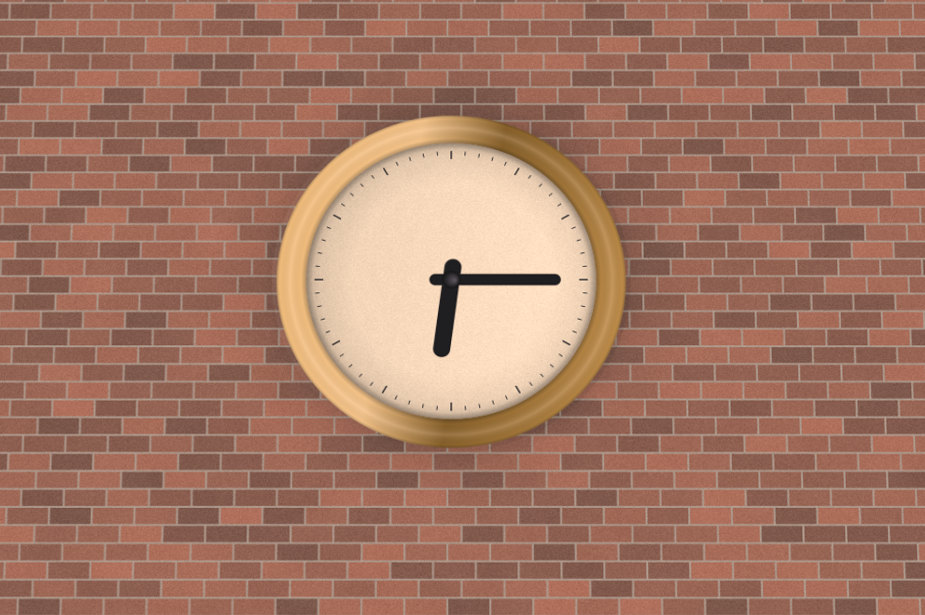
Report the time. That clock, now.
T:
6:15
